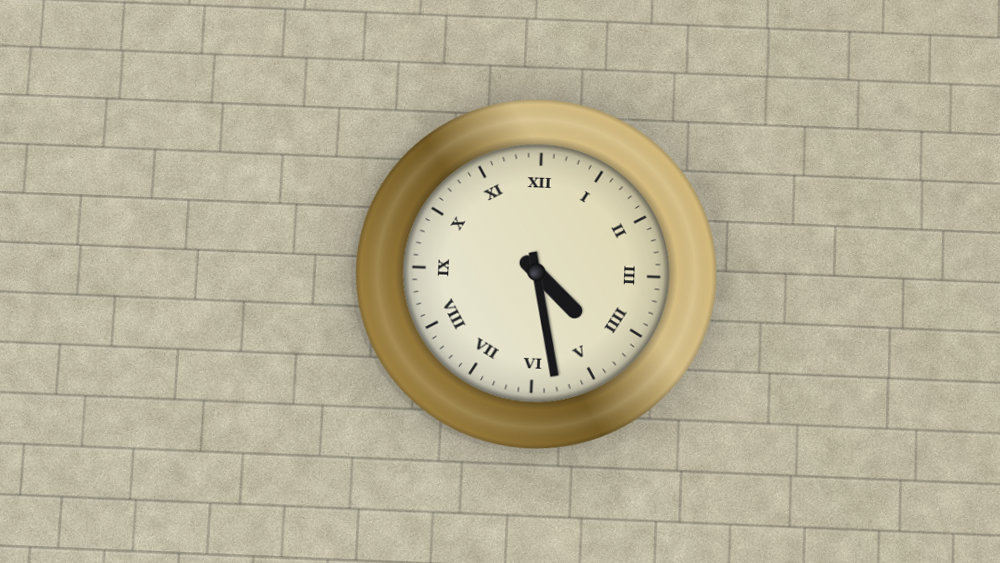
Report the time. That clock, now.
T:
4:28
